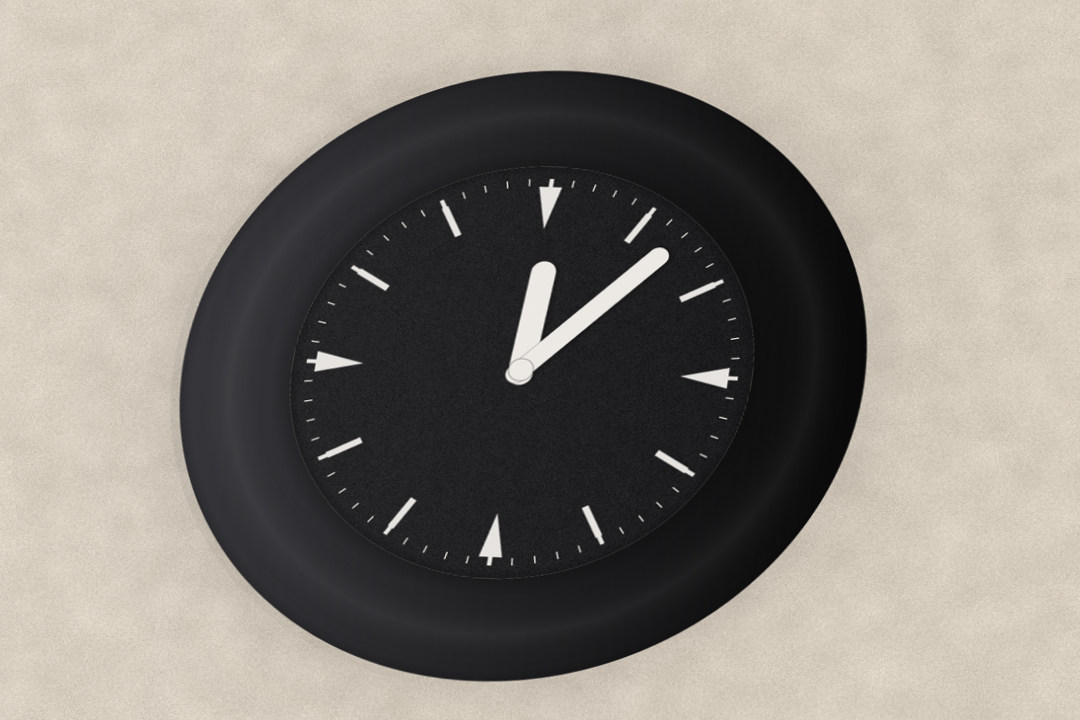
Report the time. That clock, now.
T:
12:07
